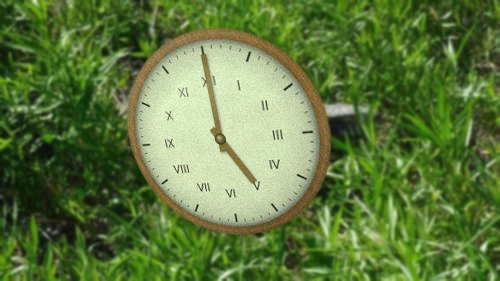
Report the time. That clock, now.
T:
5:00
